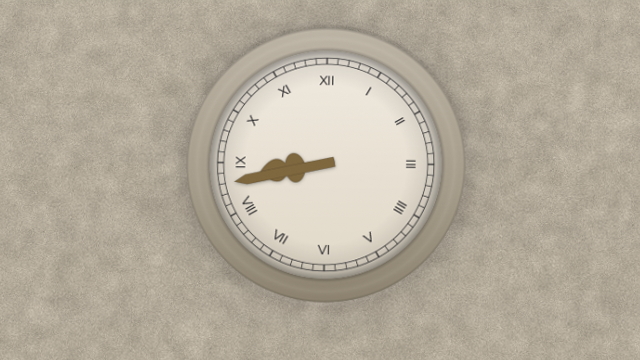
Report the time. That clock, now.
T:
8:43
